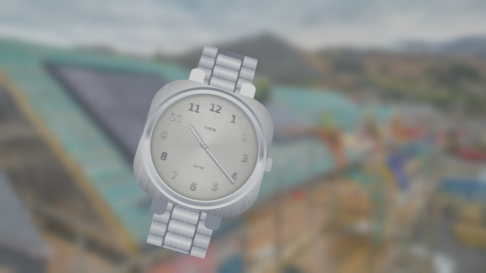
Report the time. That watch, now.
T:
10:21
